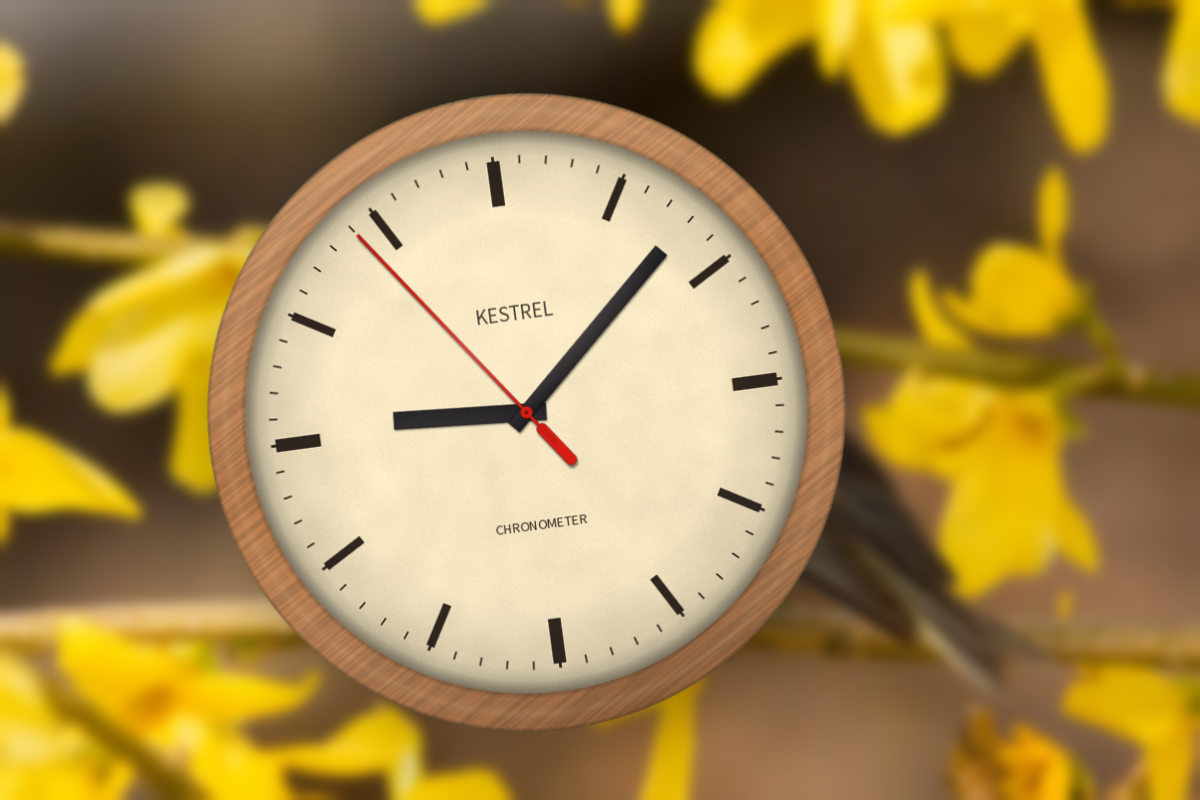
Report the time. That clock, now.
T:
9:07:54
